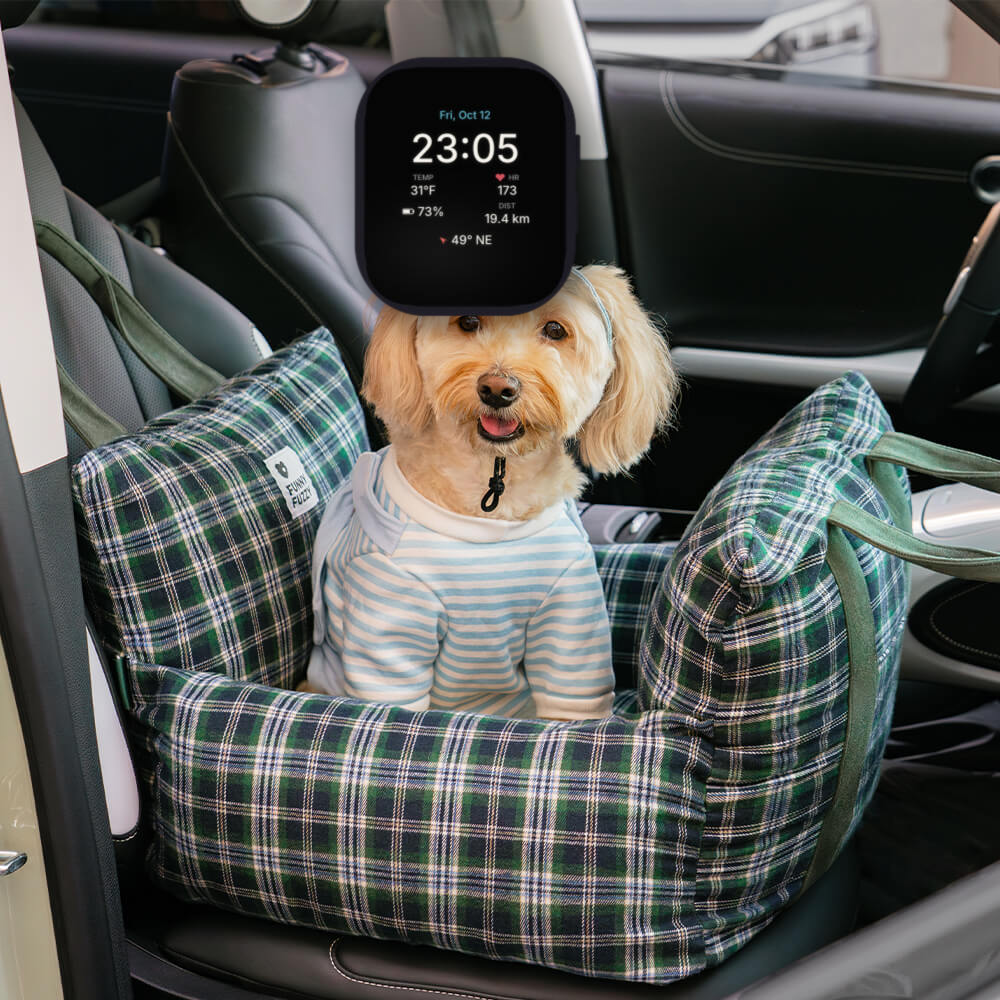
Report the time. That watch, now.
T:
23:05
